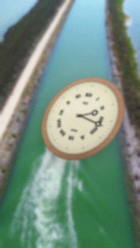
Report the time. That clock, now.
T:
2:17
